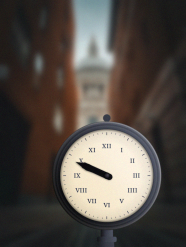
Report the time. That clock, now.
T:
9:49
